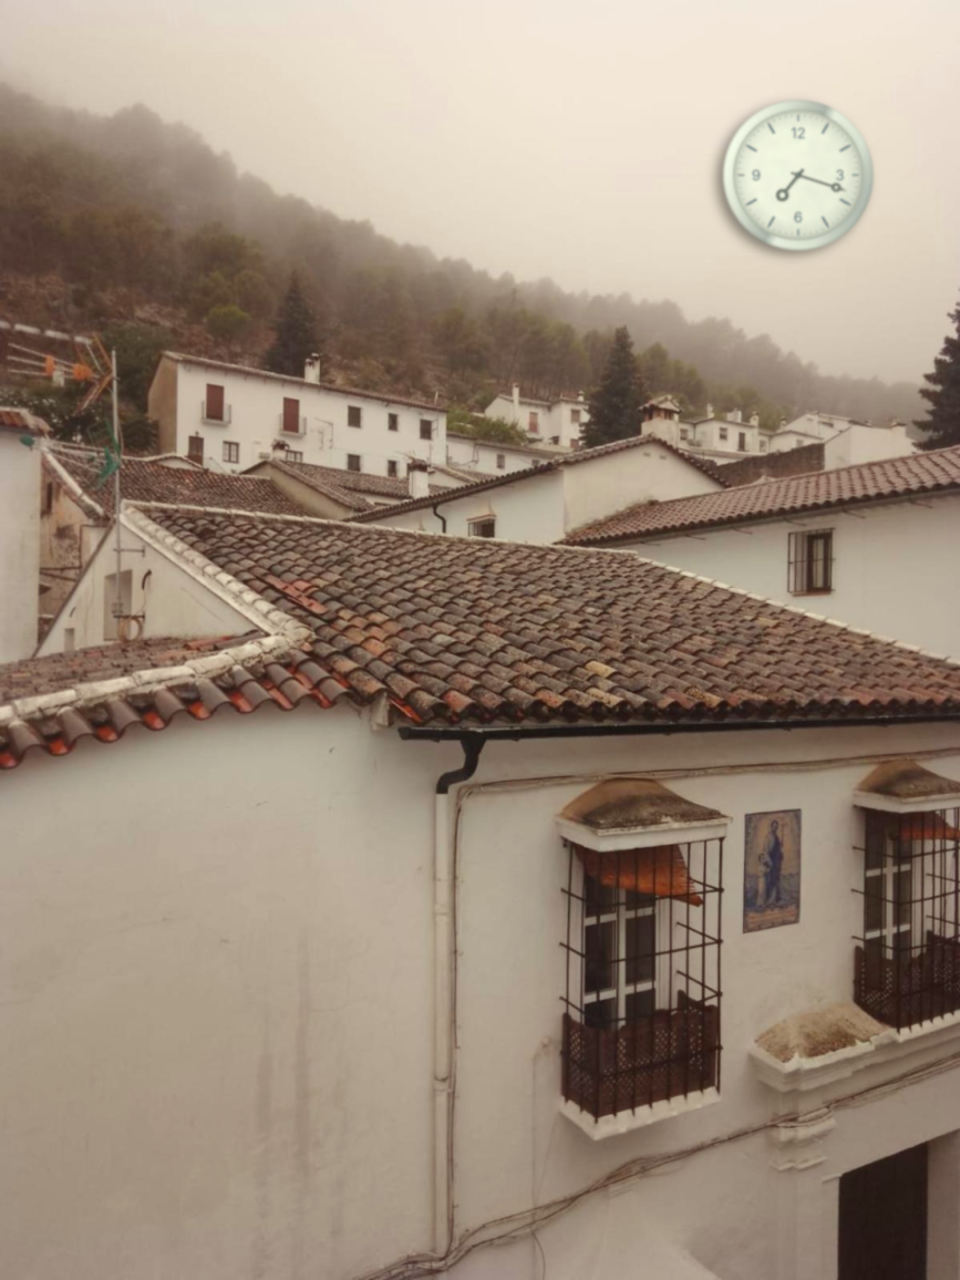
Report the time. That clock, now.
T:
7:18
